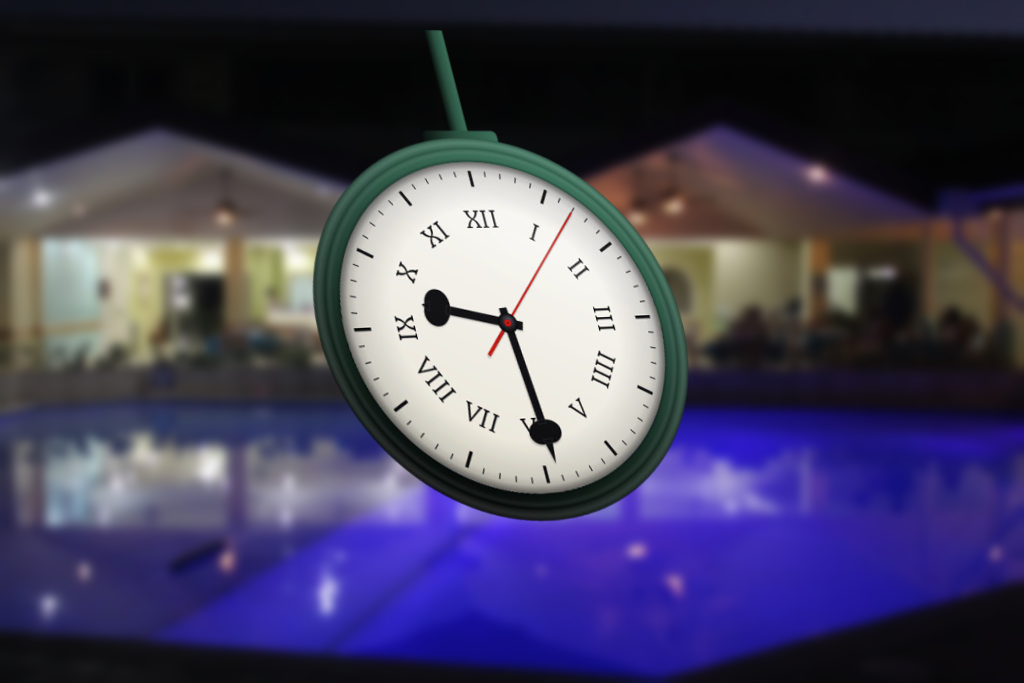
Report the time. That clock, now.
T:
9:29:07
